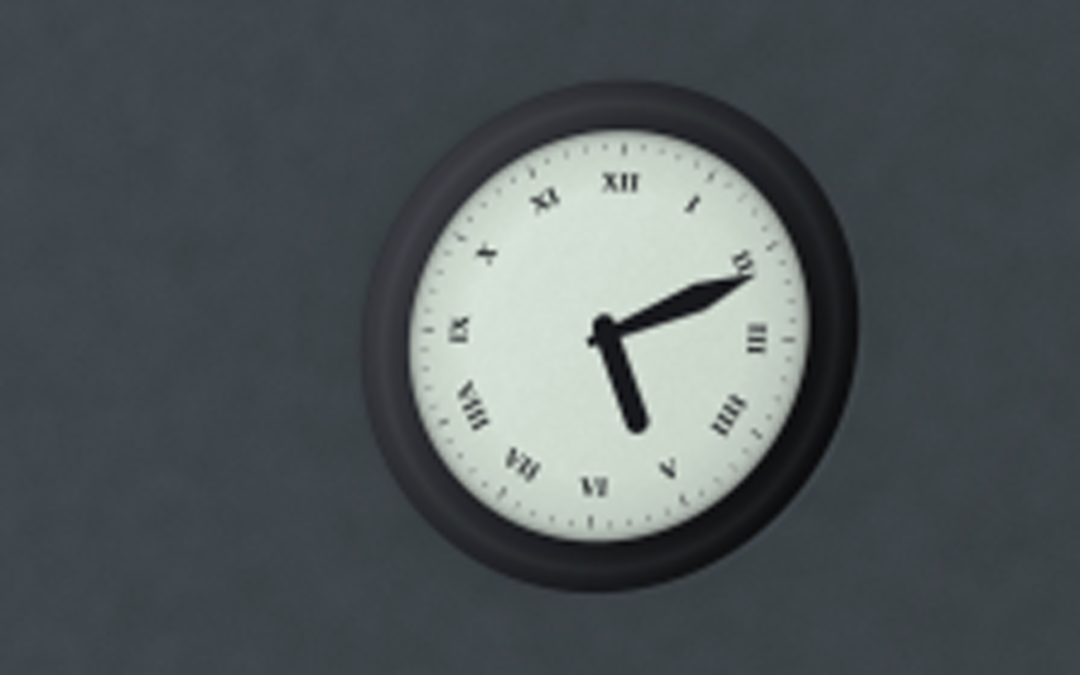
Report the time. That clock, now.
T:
5:11
